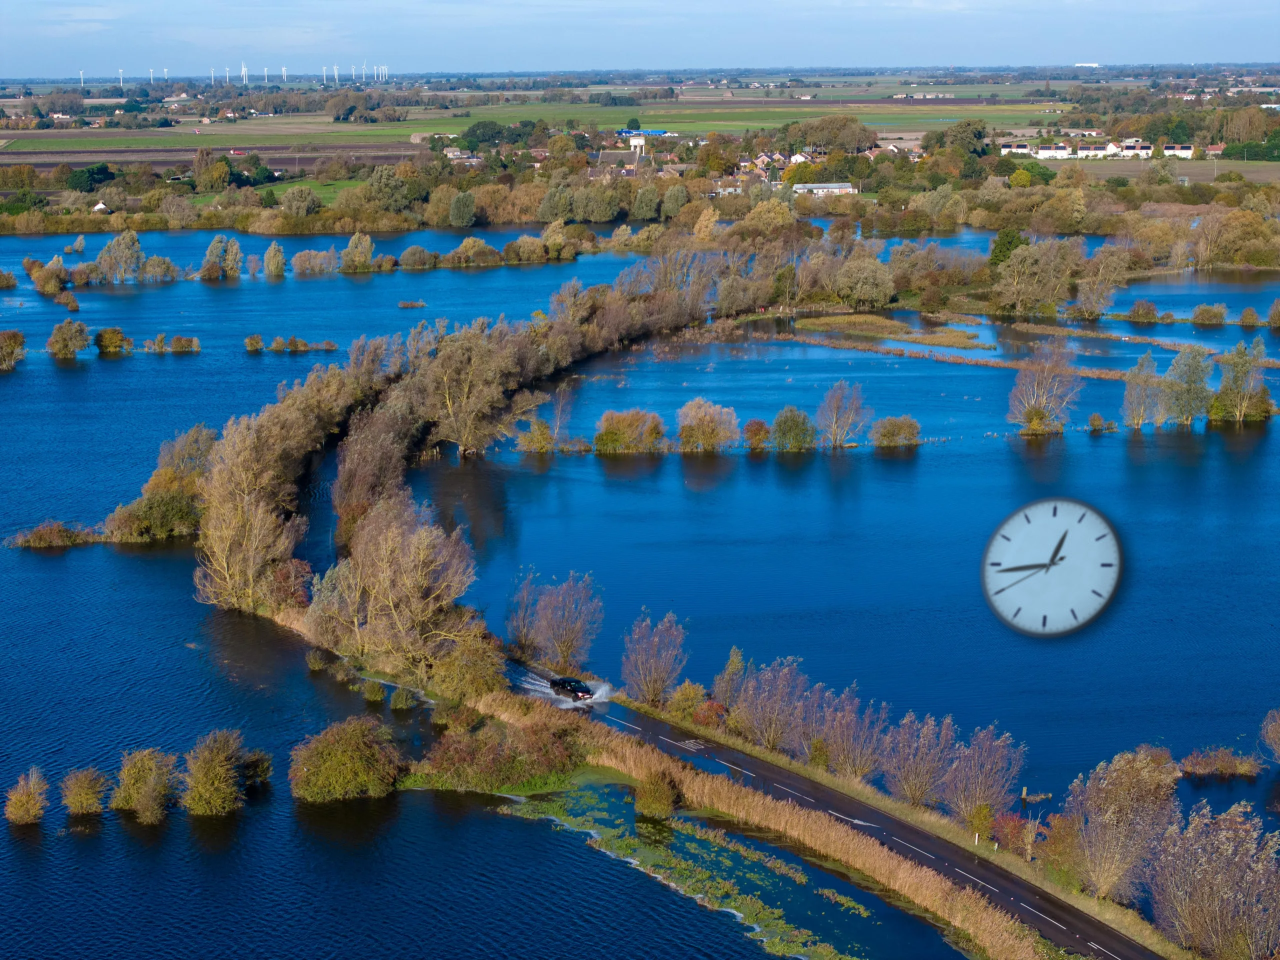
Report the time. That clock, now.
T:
12:43:40
